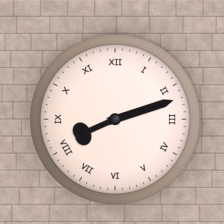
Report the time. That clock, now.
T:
8:12
